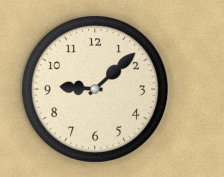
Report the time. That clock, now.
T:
9:08
